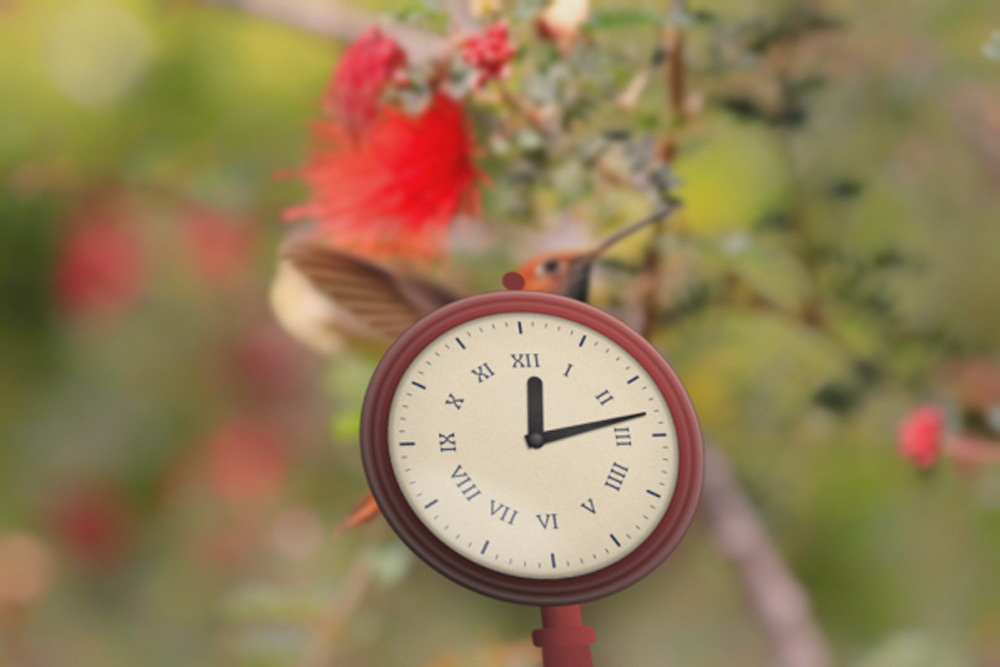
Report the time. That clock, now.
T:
12:13
